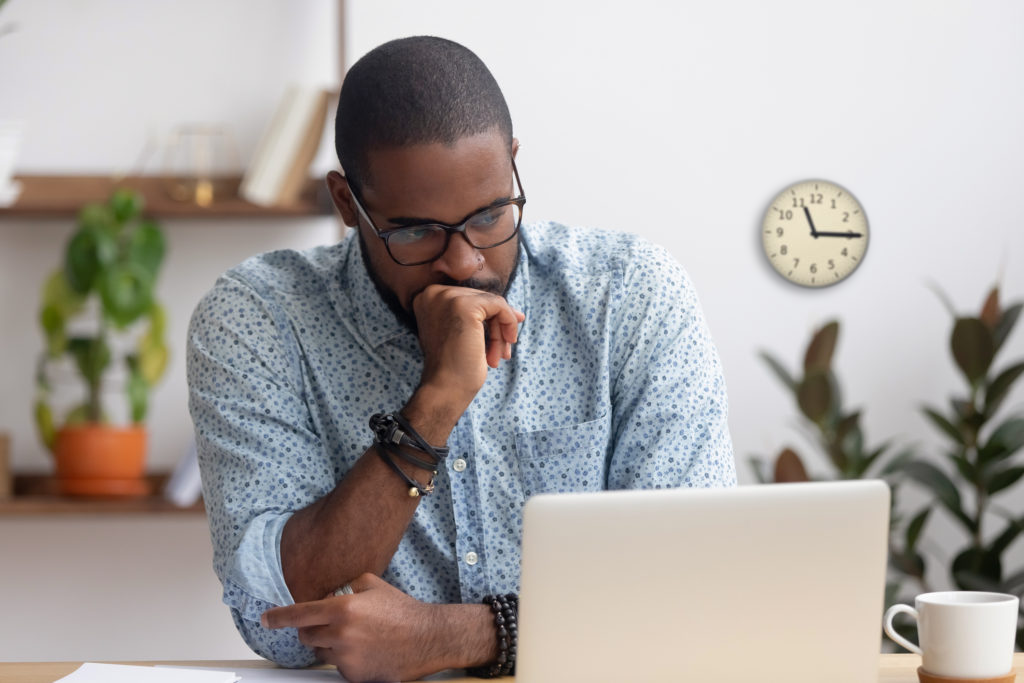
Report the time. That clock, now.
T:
11:15
